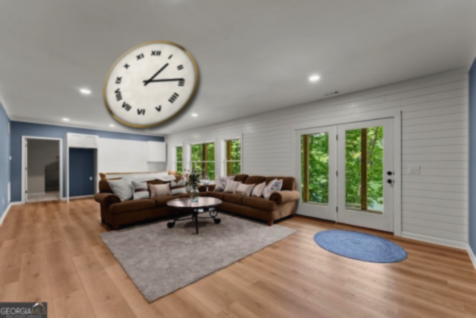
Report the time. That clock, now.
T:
1:14
